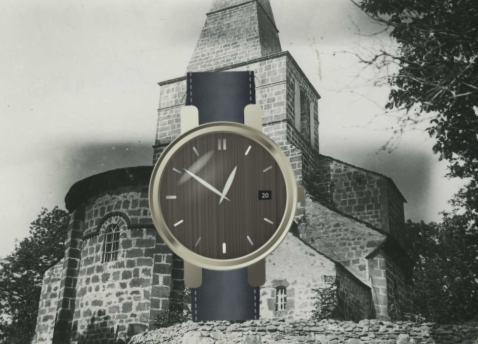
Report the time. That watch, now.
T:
12:51
